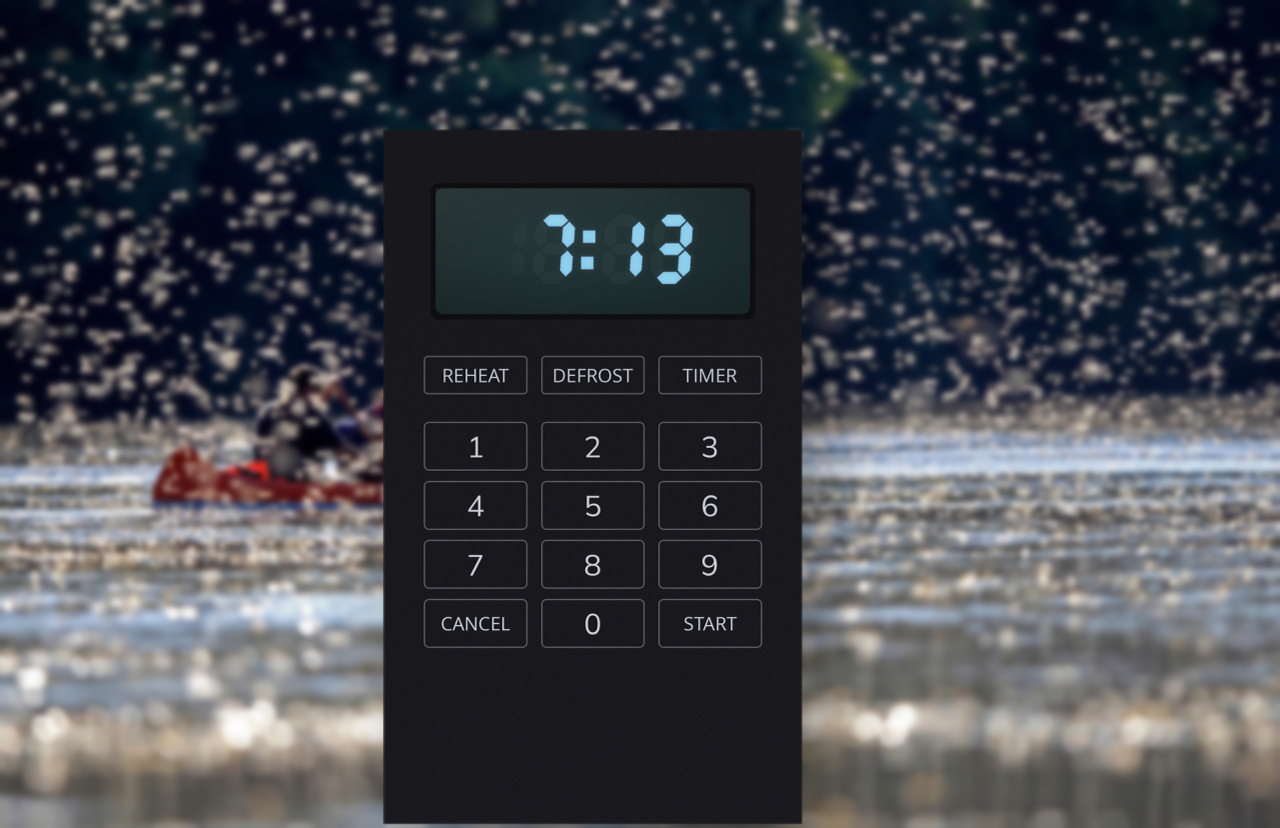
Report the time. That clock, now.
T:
7:13
